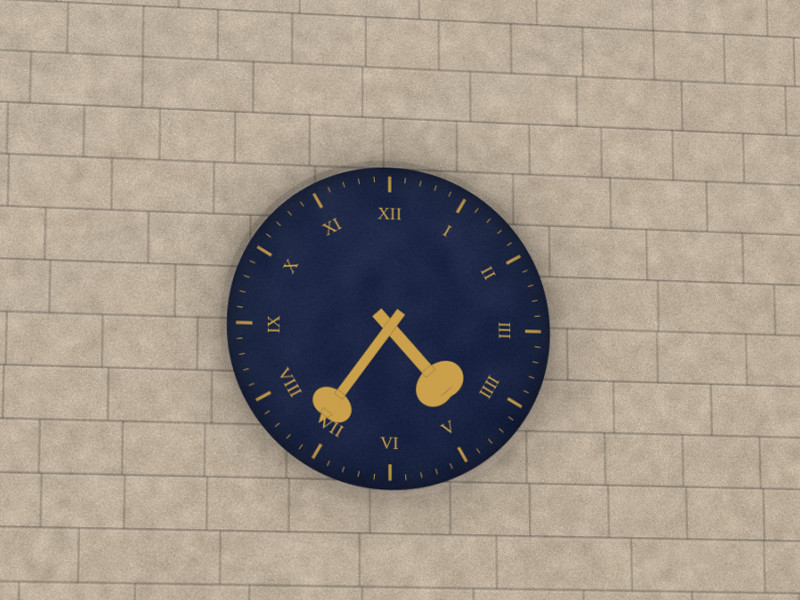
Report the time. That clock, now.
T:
4:36
